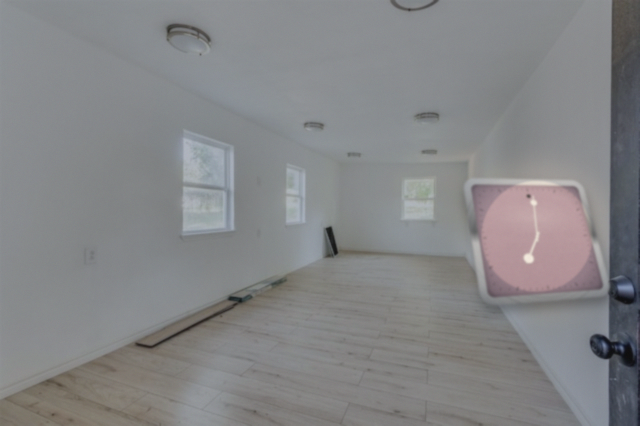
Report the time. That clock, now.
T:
7:01
